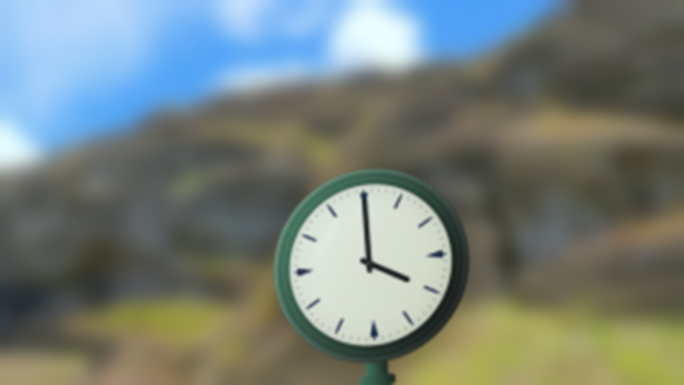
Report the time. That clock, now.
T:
4:00
